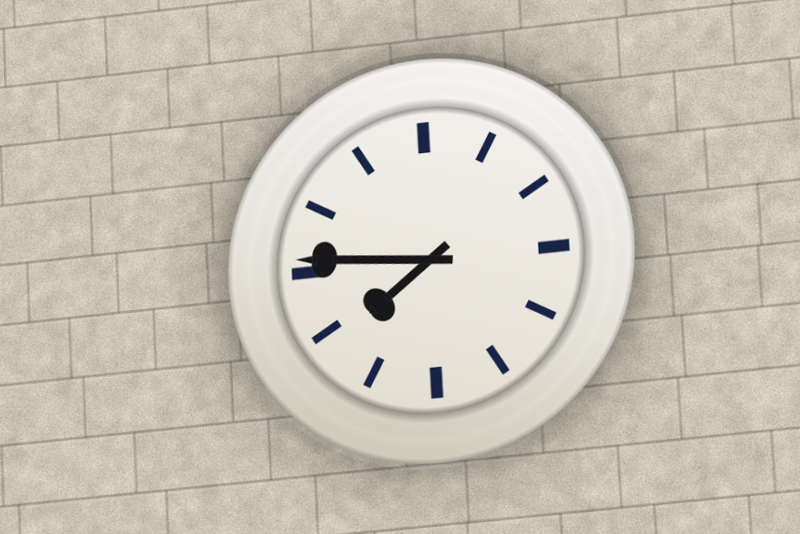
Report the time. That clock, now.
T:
7:46
